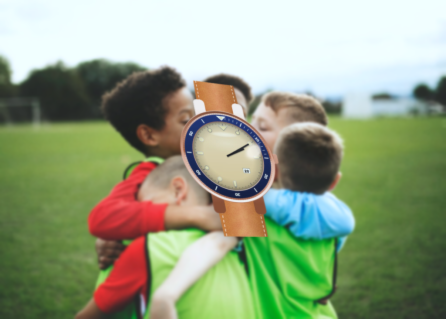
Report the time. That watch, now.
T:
2:10
